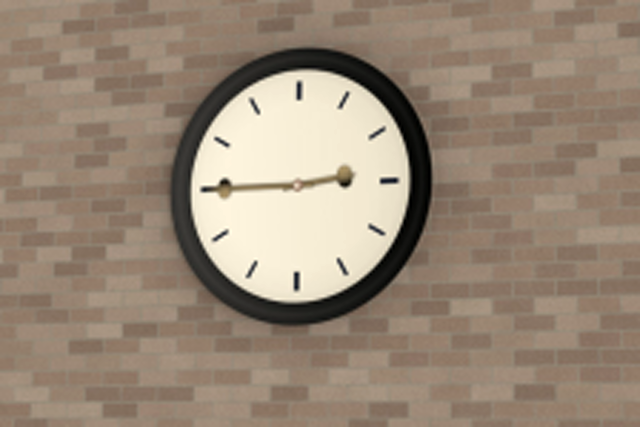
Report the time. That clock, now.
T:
2:45
